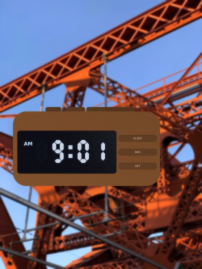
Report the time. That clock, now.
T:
9:01
